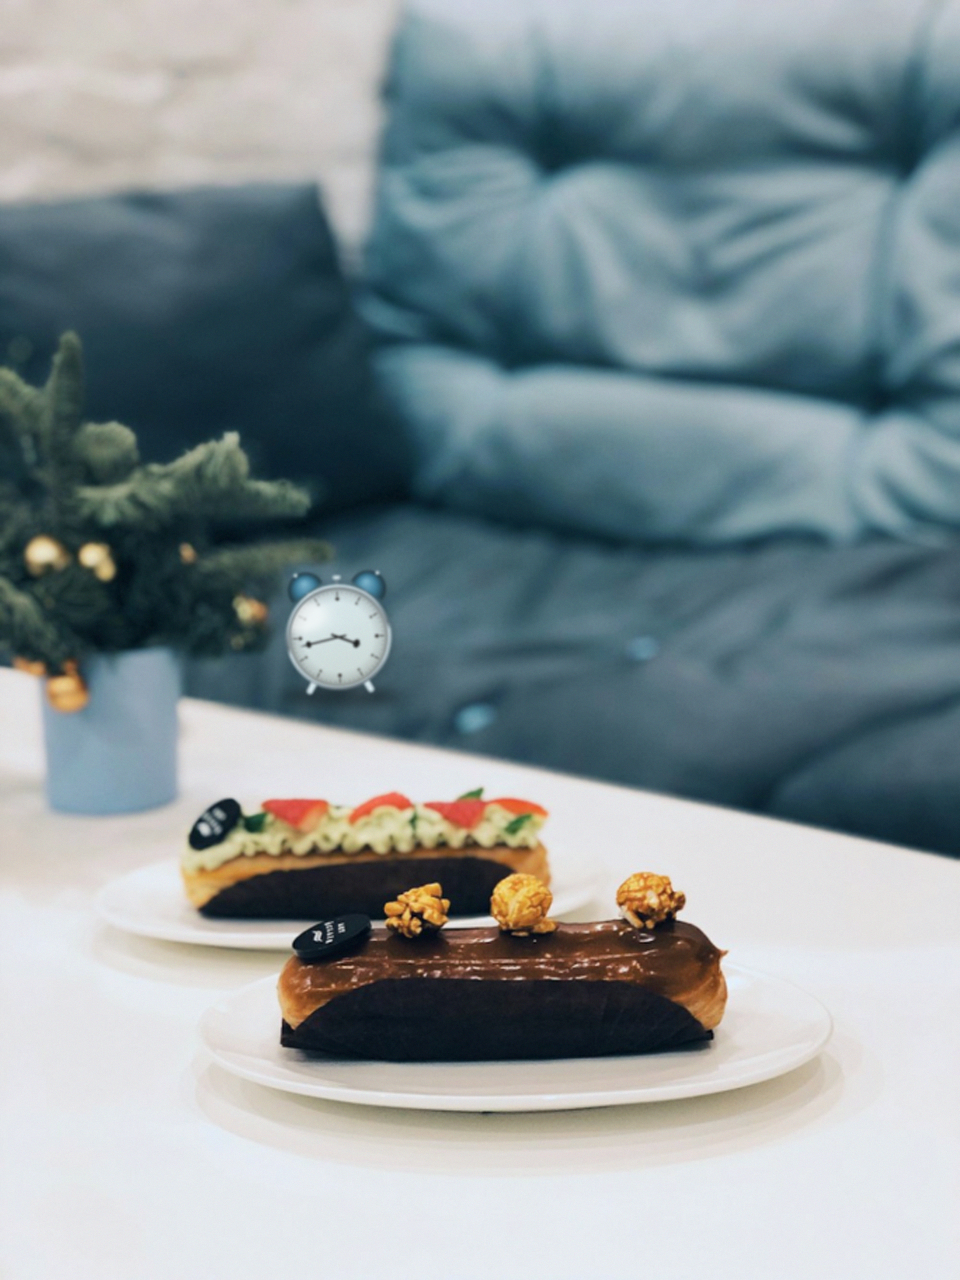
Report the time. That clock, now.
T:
3:43
